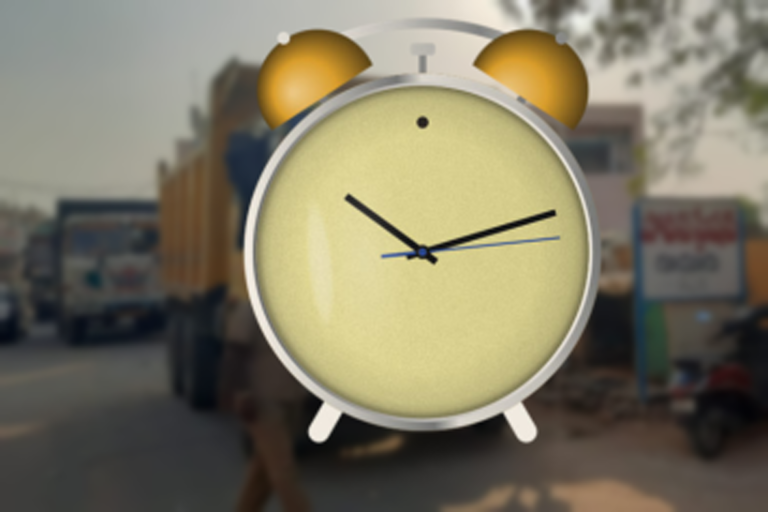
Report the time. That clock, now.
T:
10:12:14
